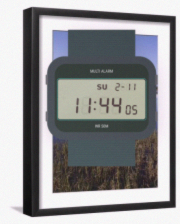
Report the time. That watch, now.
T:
11:44:05
